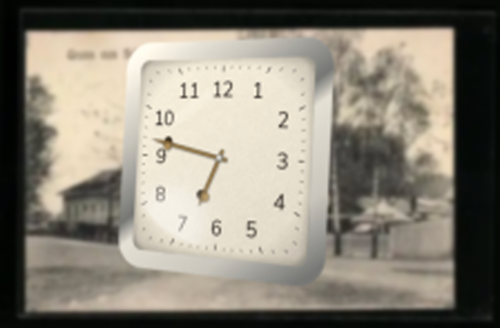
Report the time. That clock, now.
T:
6:47
